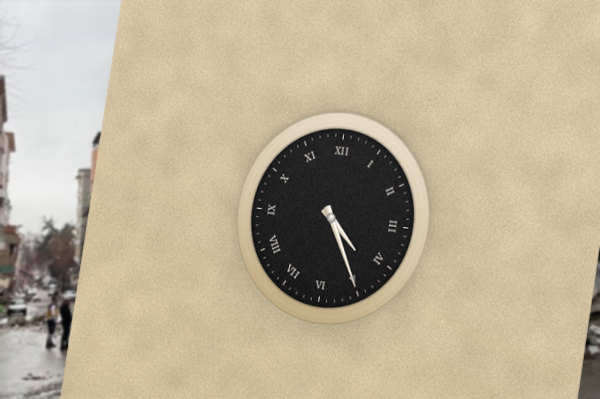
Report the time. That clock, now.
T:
4:25
